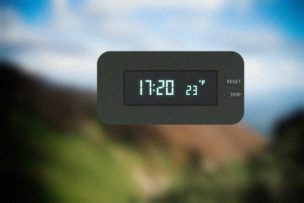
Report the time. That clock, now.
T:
17:20
